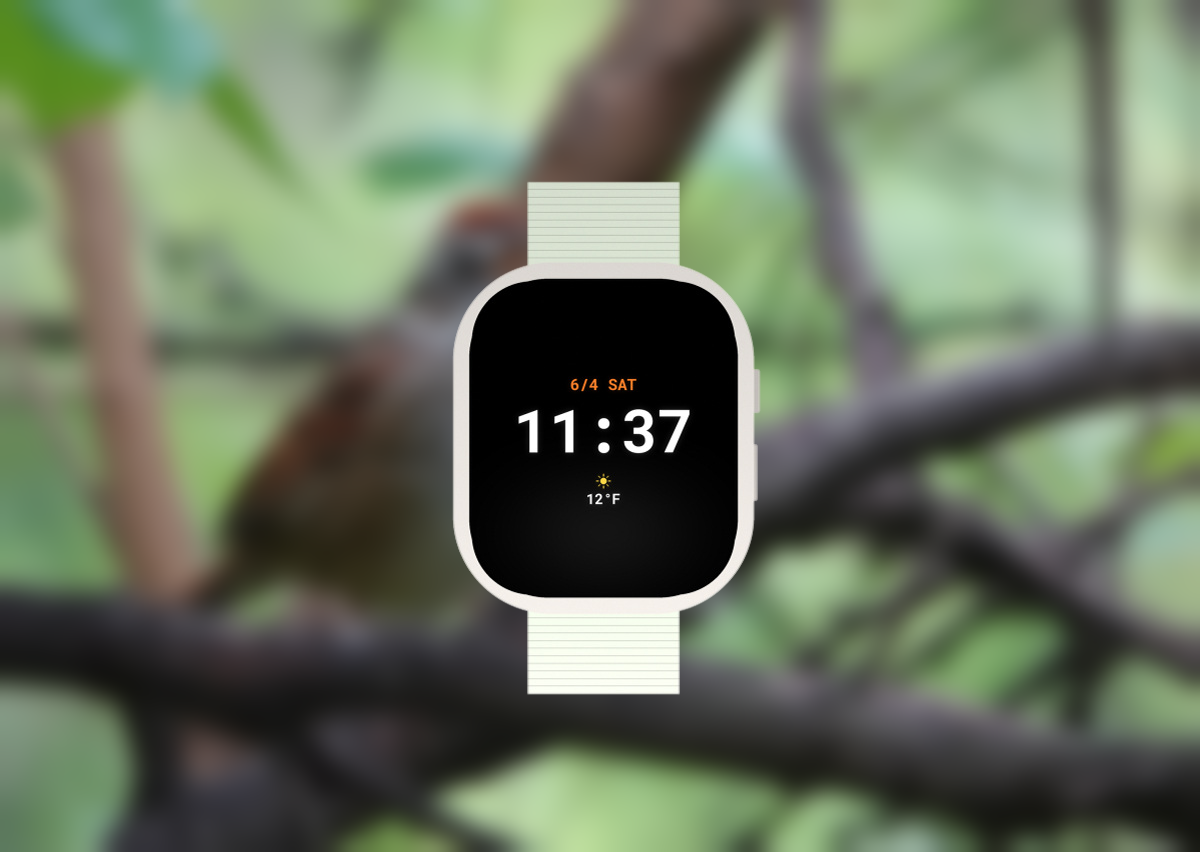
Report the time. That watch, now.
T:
11:37
